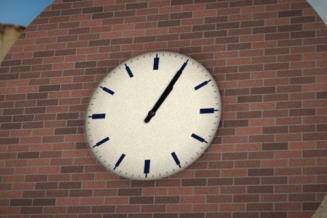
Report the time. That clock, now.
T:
1:05
